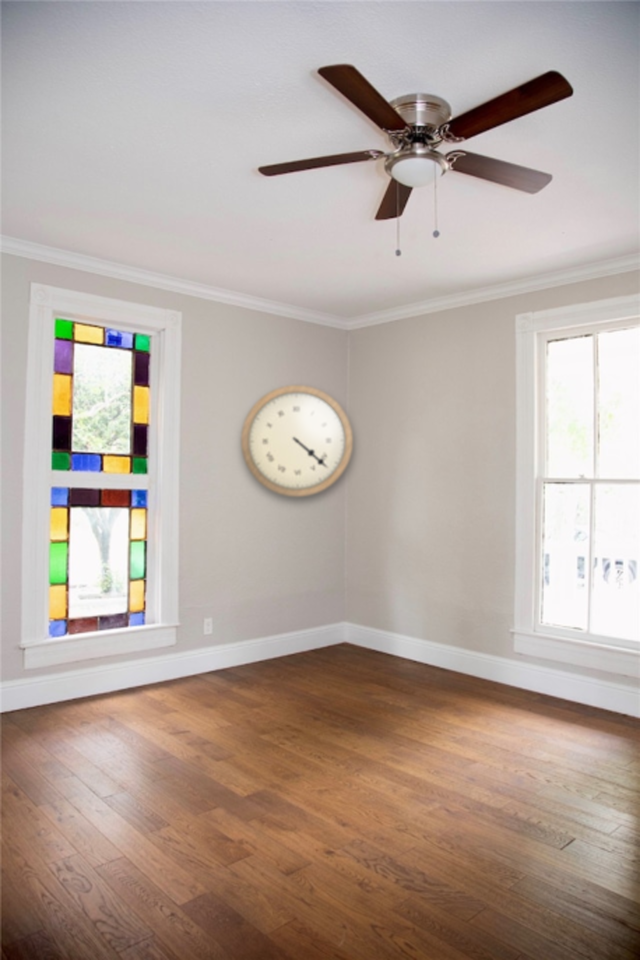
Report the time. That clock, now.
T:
4:22
